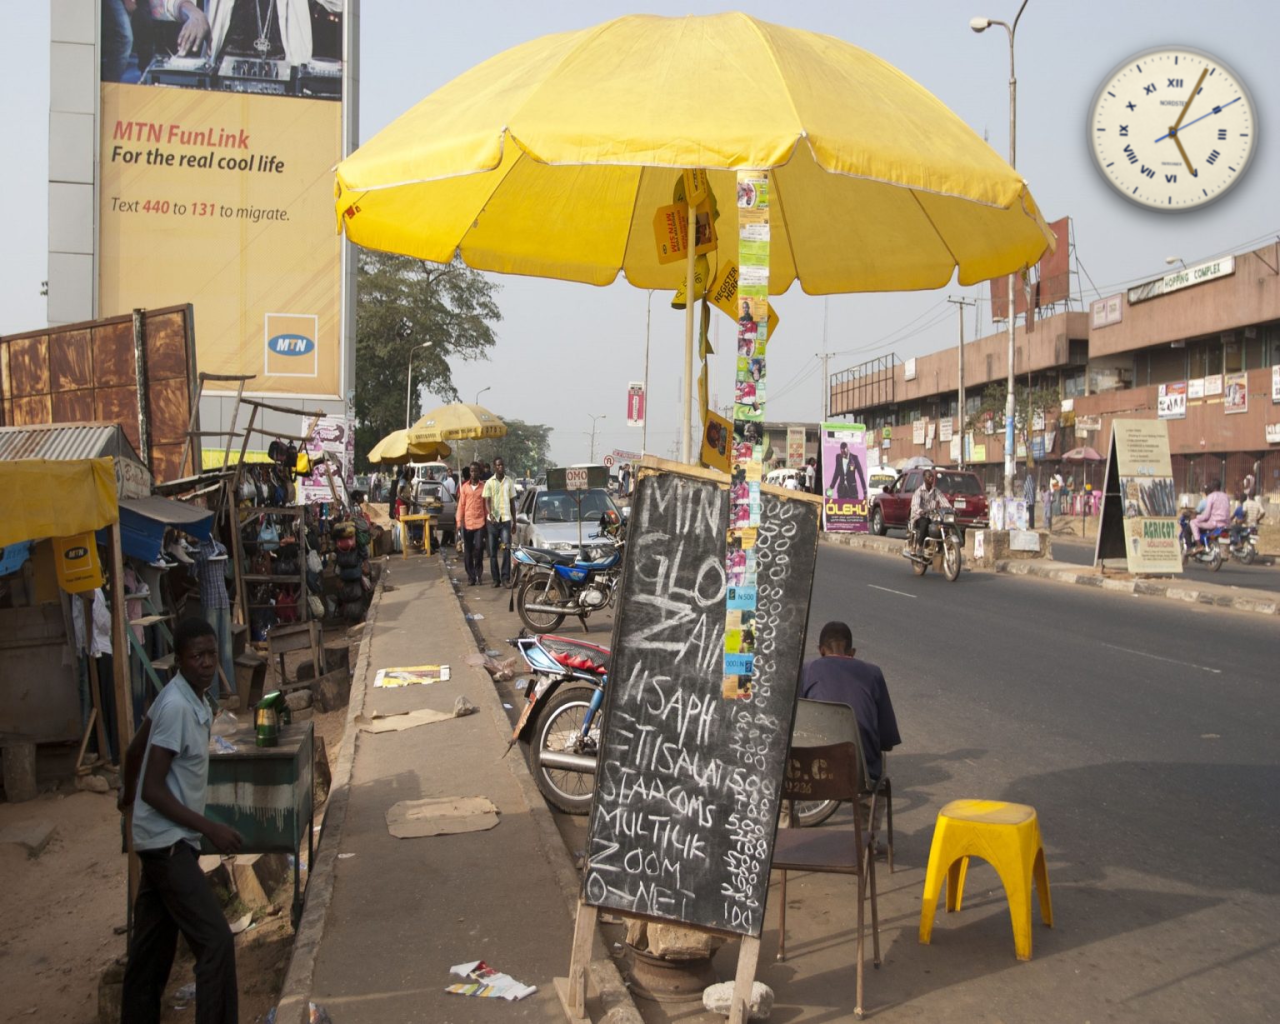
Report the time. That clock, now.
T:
5:04:10
